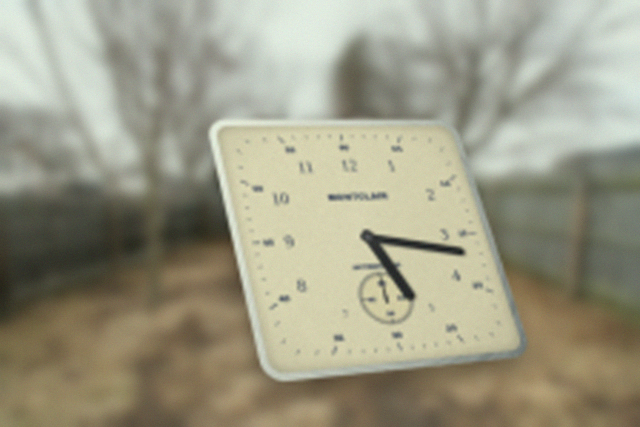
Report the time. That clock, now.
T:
5:17
